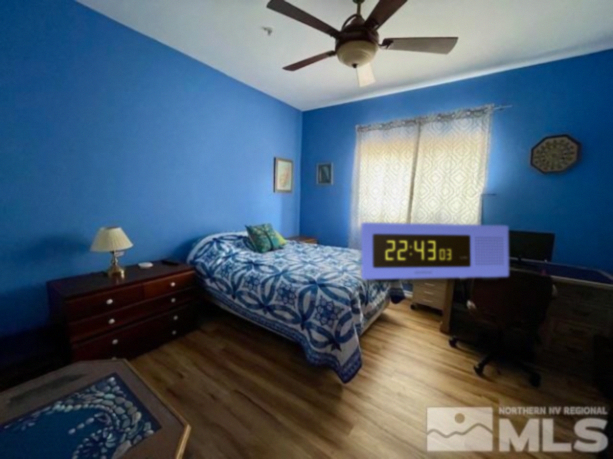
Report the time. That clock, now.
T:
22:43
